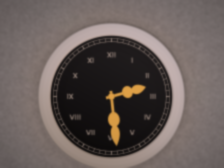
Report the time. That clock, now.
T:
2:29
